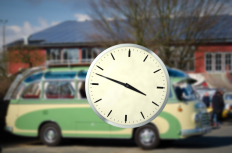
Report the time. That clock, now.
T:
3:48
